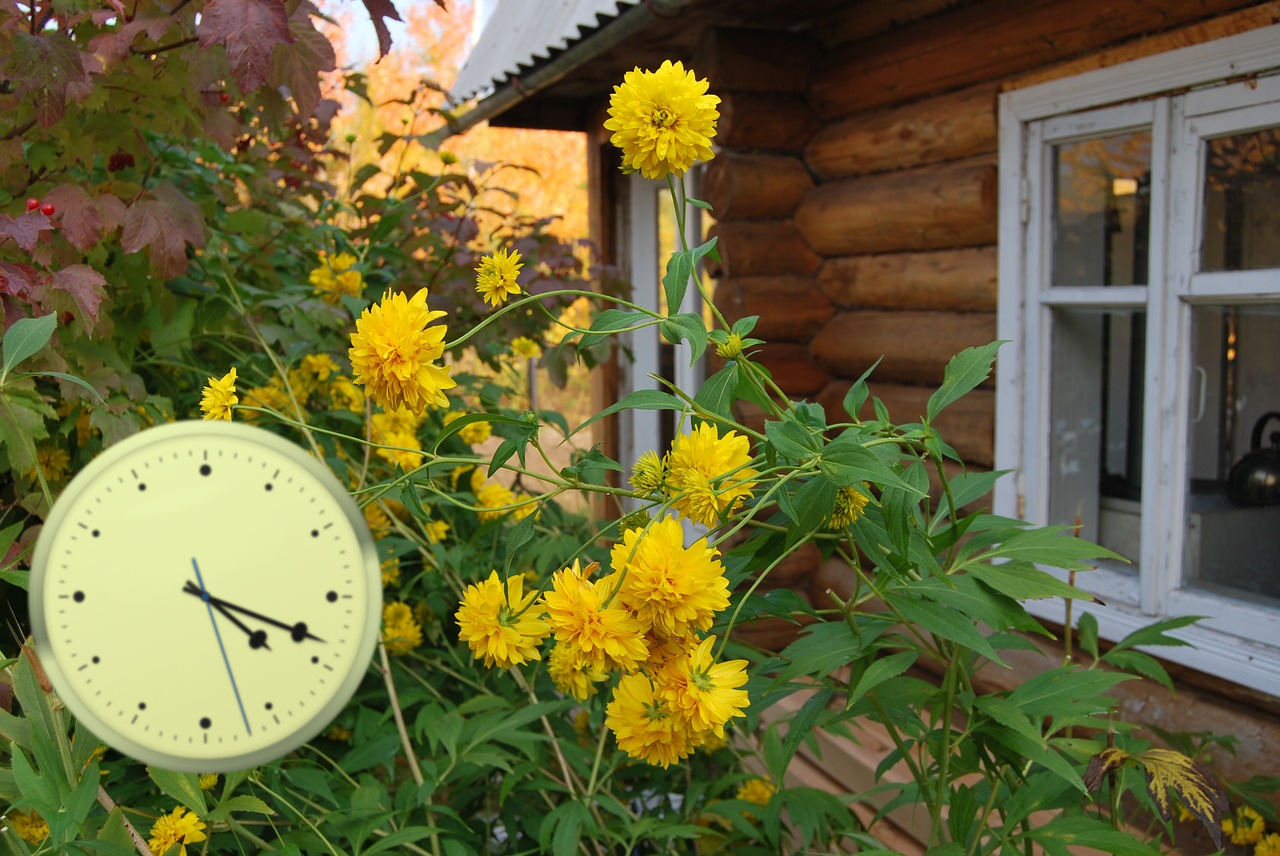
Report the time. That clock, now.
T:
4:18:27
